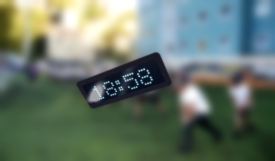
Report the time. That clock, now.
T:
18:58
